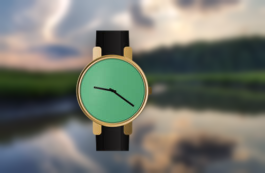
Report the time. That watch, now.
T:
9:21
